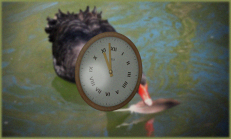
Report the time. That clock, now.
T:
10:58
